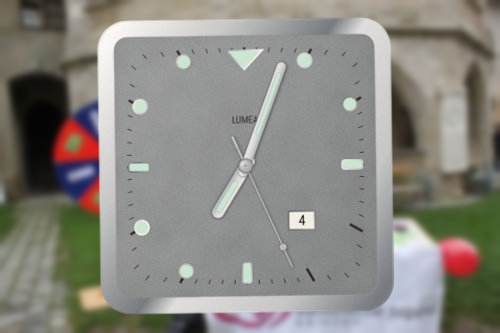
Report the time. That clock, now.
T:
7:03:26
